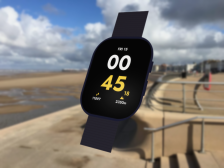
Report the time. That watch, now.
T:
0:45
